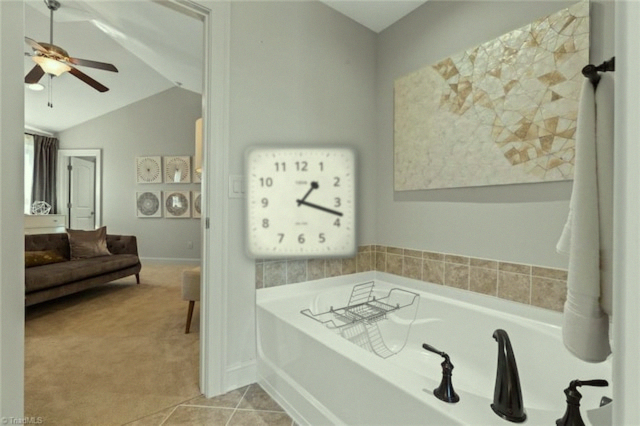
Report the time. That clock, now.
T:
1:18
